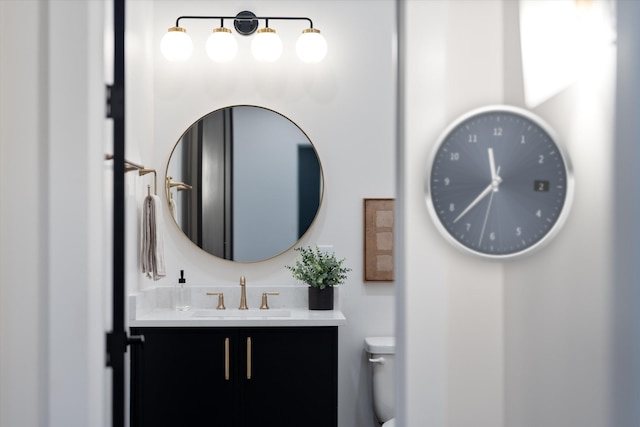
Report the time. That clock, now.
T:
11:37:32
